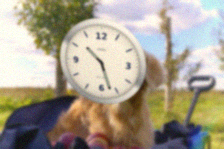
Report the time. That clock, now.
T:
10:27
